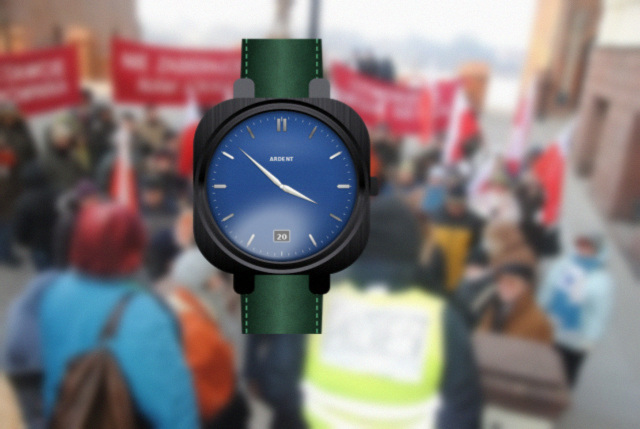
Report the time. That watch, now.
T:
3:52
